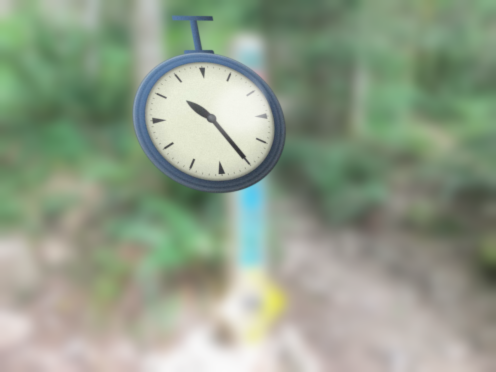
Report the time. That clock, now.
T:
10:25
